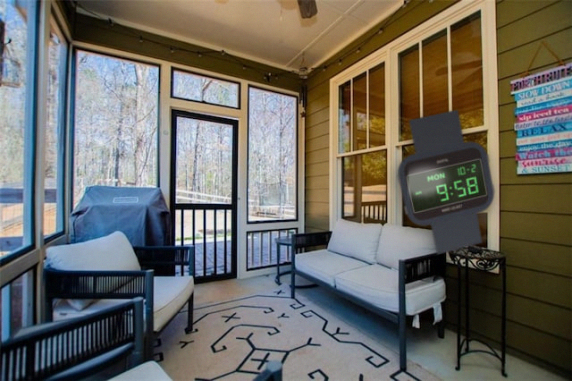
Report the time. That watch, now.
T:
9:58
